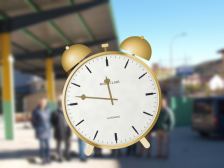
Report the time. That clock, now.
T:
11:47
